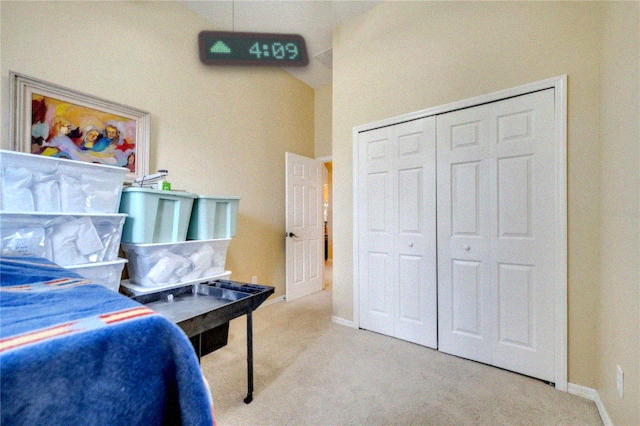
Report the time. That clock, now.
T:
4:09
